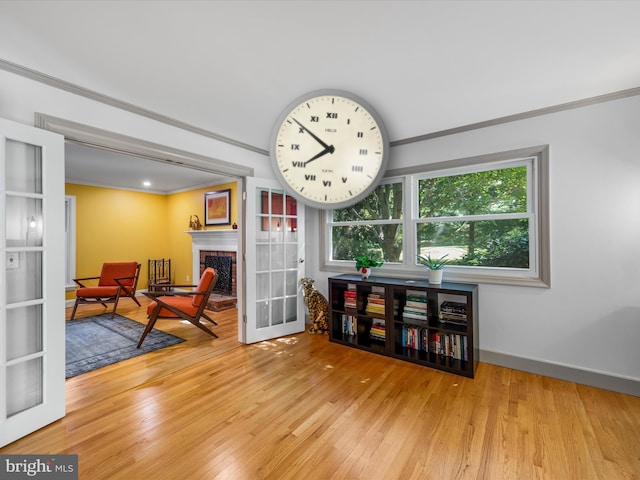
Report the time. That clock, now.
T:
7:51
